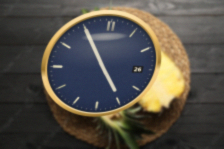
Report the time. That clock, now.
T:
4:55
